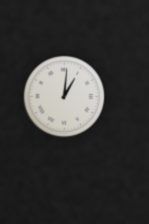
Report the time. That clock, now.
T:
1:01
